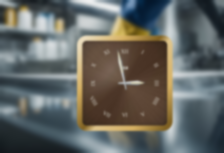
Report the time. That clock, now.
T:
2:58
